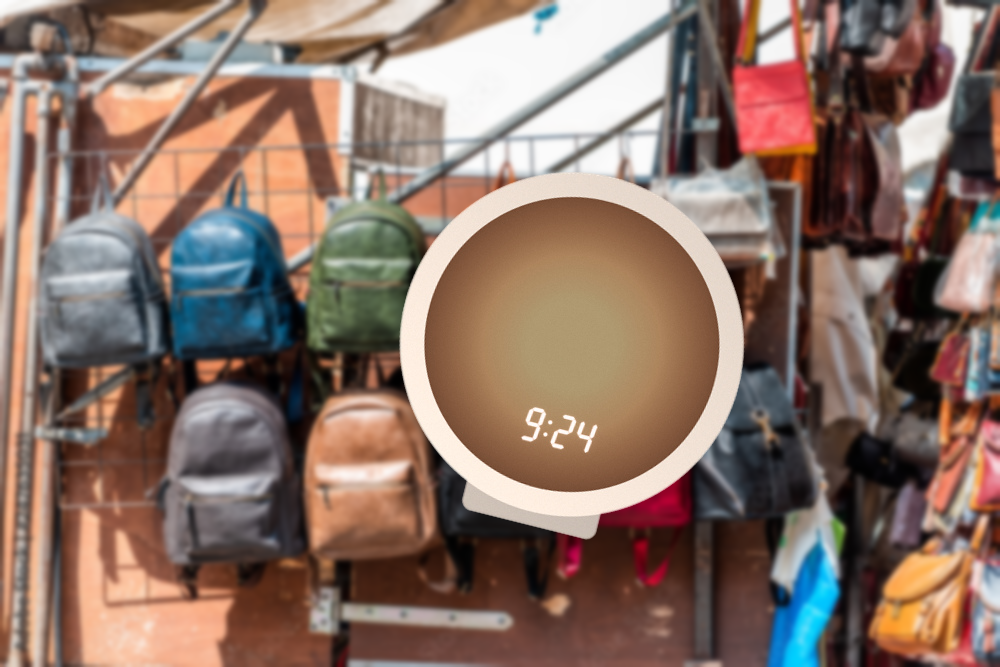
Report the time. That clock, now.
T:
9:24
